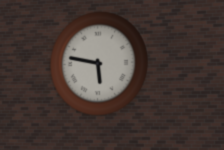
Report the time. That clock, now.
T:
5:47
